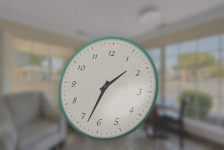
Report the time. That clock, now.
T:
1:33
